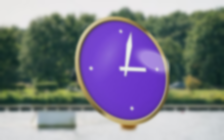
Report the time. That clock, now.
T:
3:03
